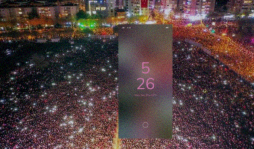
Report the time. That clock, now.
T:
5:26
